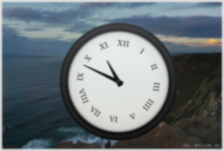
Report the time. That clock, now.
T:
10:48
